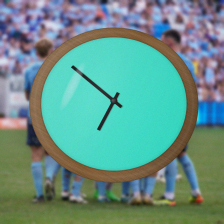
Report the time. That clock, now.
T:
6:52
